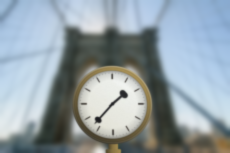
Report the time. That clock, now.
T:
1:37
